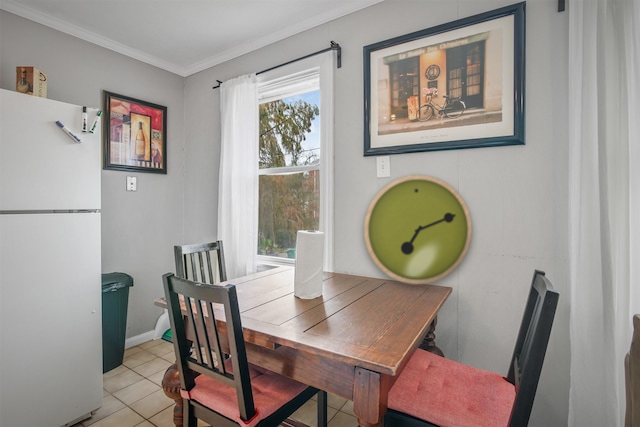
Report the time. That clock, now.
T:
7:12
